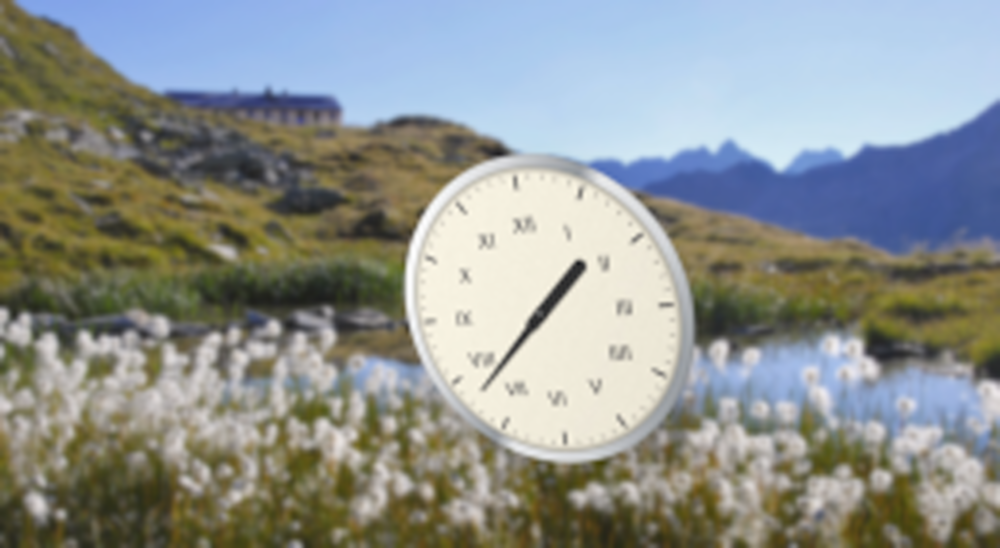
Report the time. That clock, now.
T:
1:38
